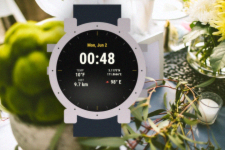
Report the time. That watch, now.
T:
0:48
